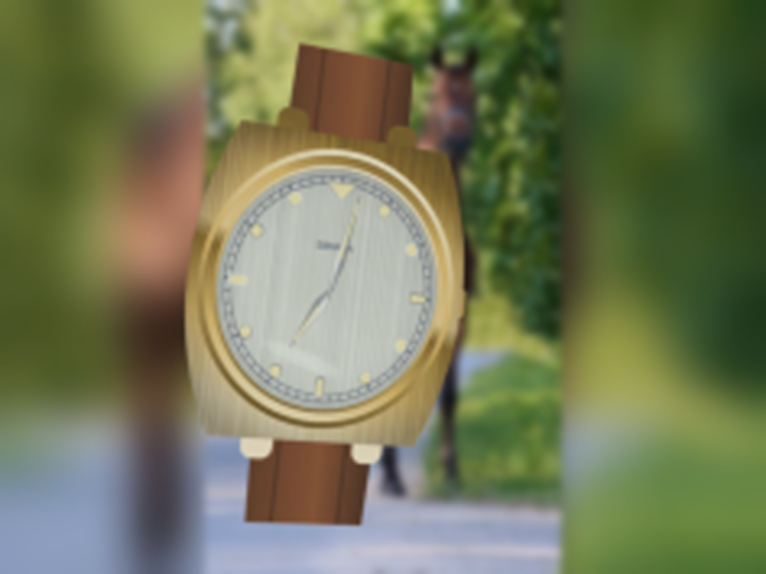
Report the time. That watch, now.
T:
7:02
